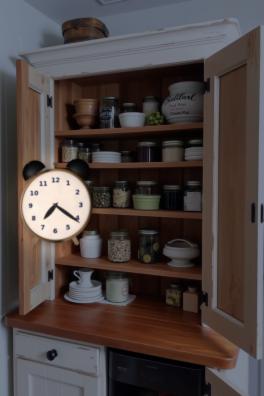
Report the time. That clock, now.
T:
7:21
